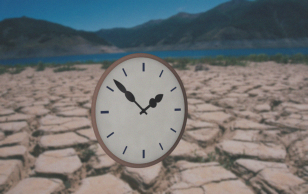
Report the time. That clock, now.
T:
1:52
